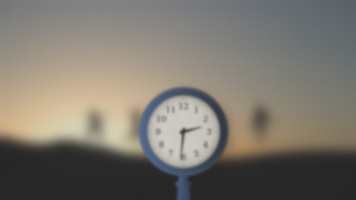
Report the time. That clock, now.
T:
2:31
